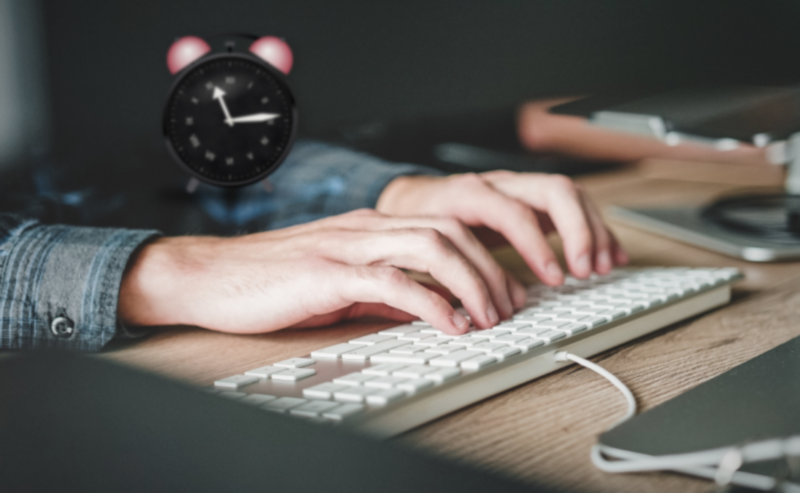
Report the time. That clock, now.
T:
11:14
